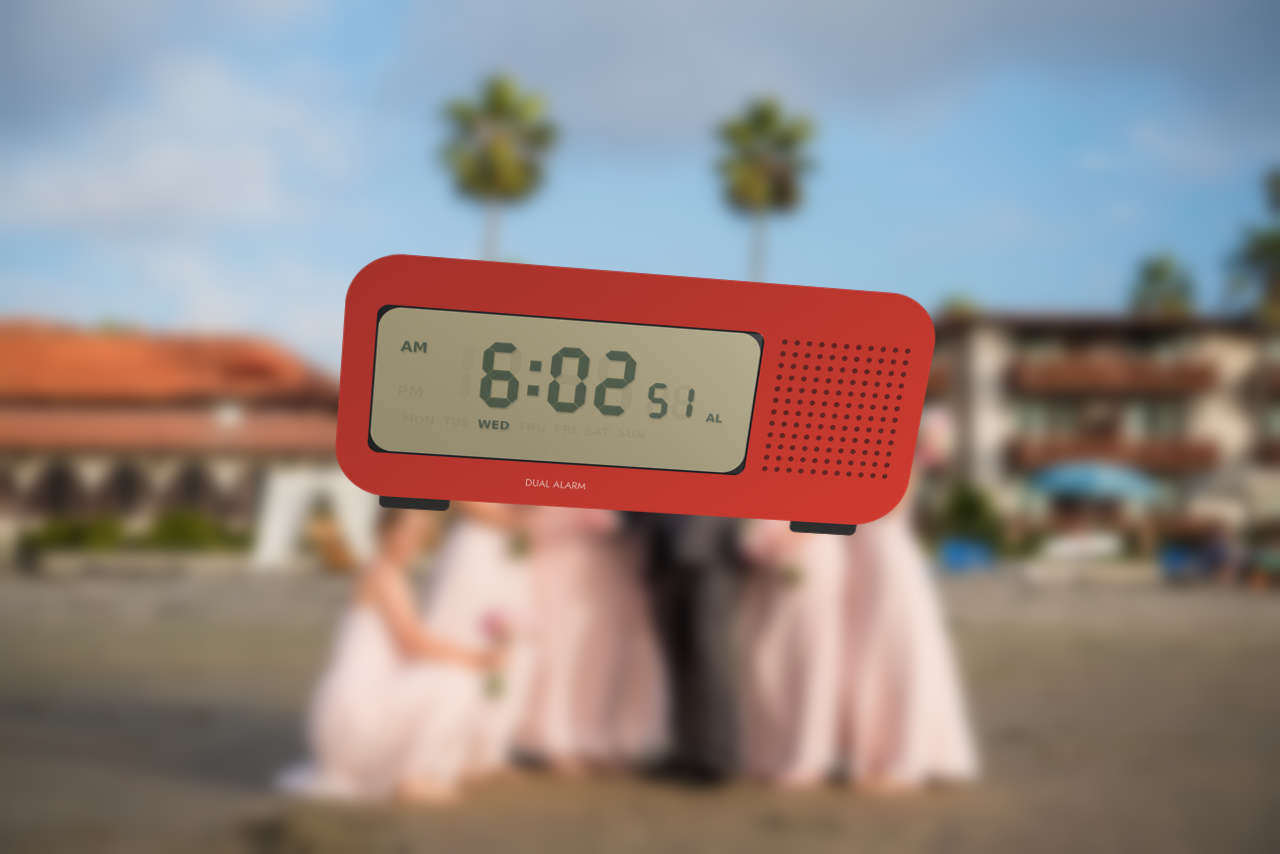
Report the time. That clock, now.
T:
6:02:51
